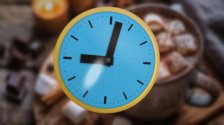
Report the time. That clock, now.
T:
9:02
